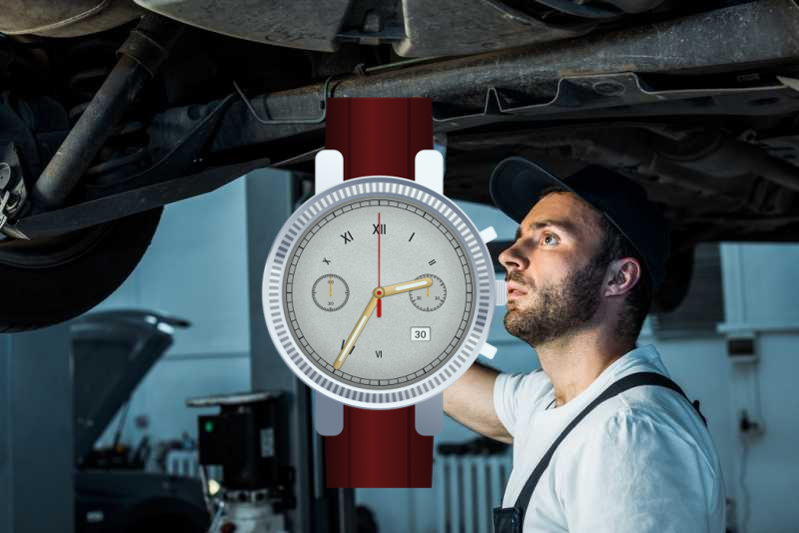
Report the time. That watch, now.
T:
2:35
